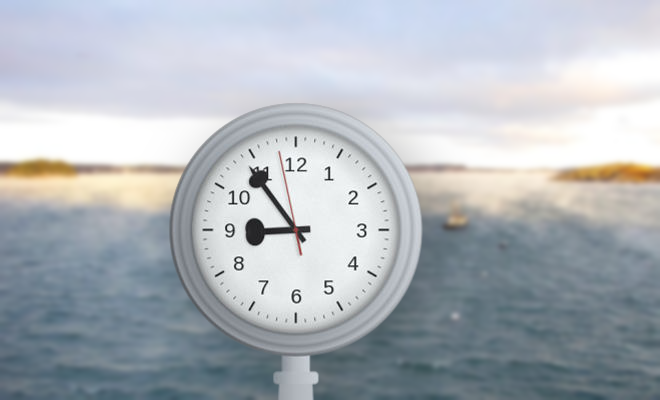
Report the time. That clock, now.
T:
8:53:58
